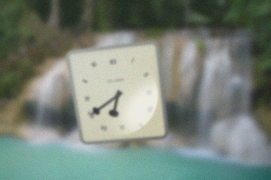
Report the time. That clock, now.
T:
6:40
